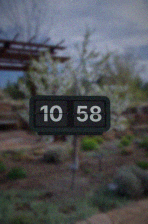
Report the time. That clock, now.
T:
10:58
